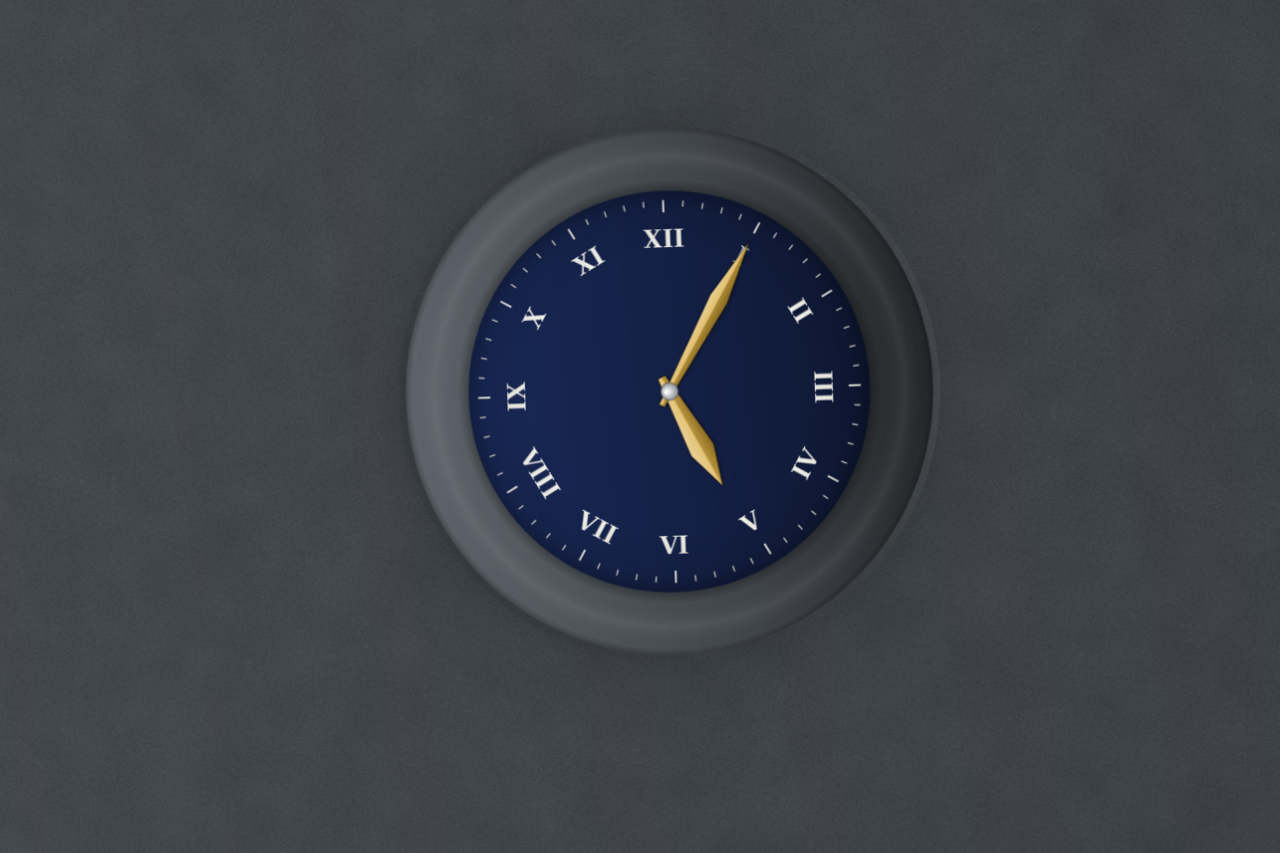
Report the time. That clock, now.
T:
5:05
